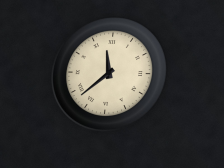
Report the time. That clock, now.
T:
11:38
